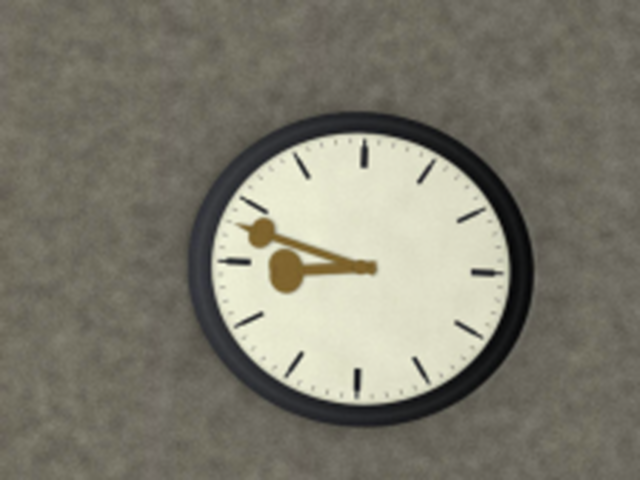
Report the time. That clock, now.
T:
8:48
